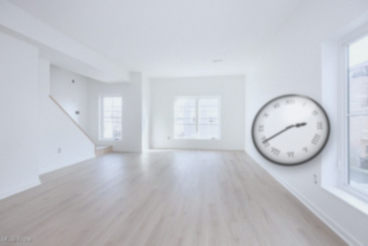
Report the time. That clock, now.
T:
2:40
